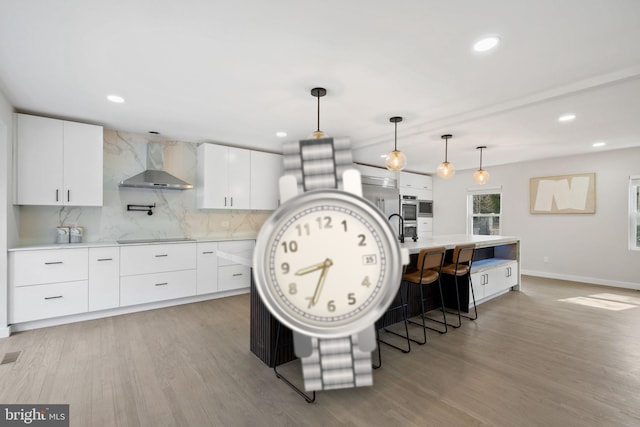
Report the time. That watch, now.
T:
8:34
